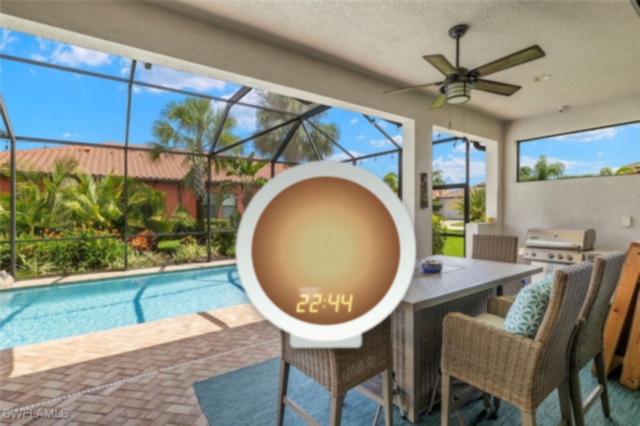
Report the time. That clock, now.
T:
22:44
